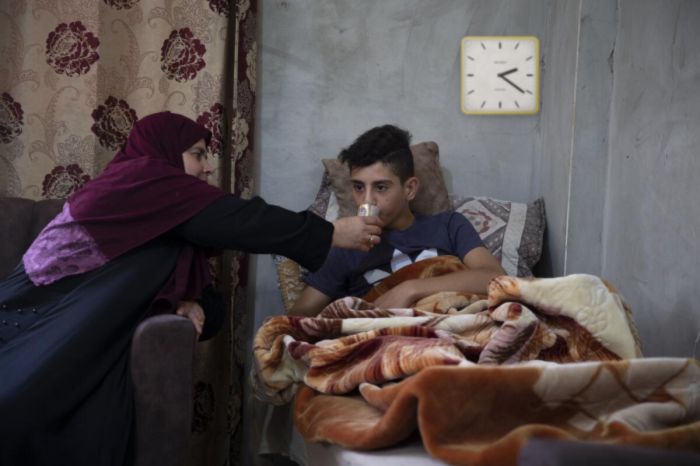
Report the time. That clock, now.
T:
2:21
